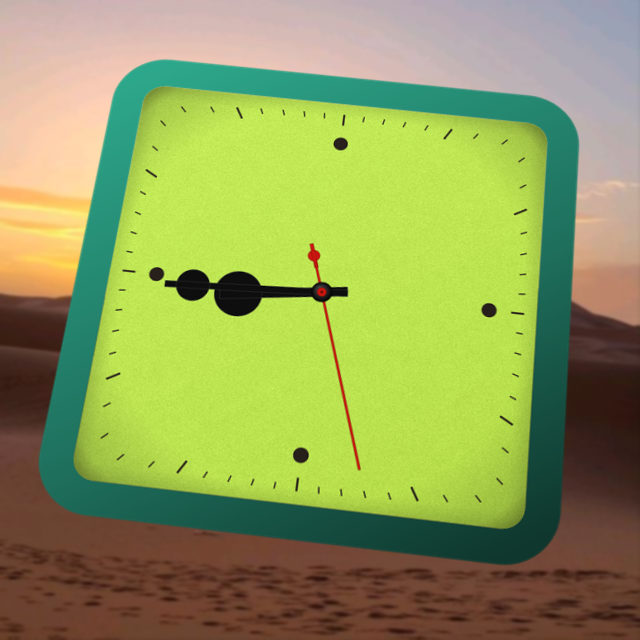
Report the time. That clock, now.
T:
8:44:27
